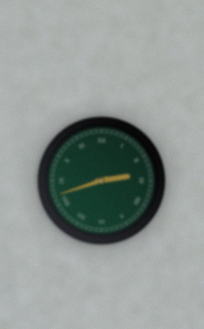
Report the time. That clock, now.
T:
2:42
